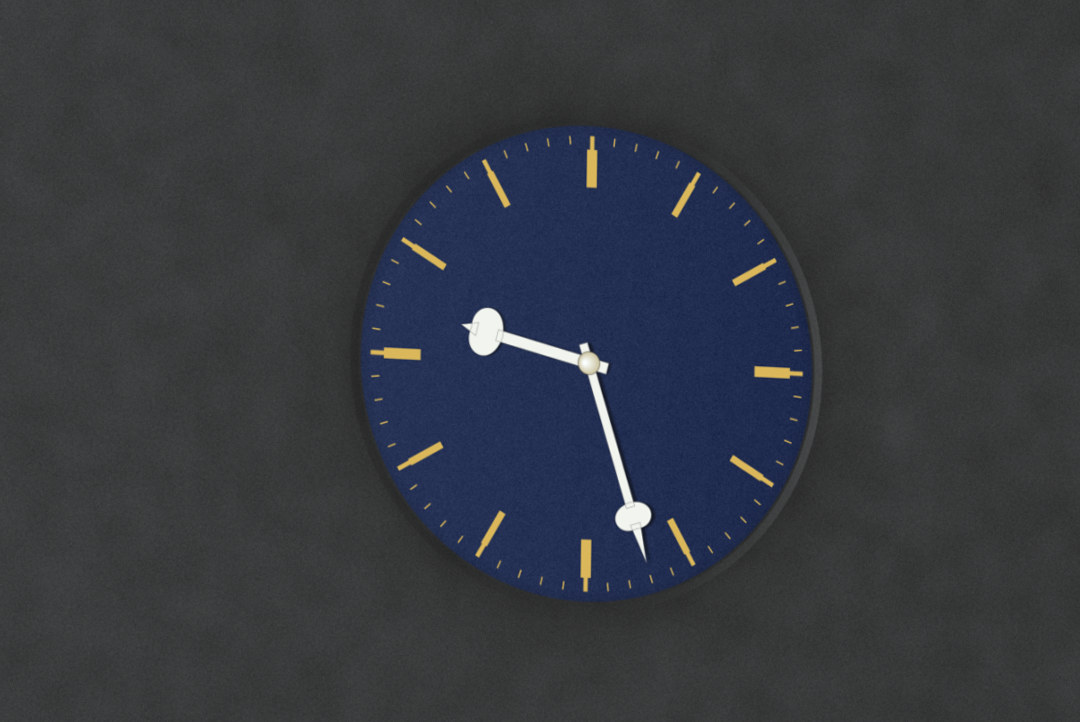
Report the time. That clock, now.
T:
9:27
